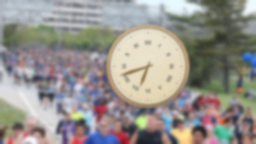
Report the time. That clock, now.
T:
6:42
